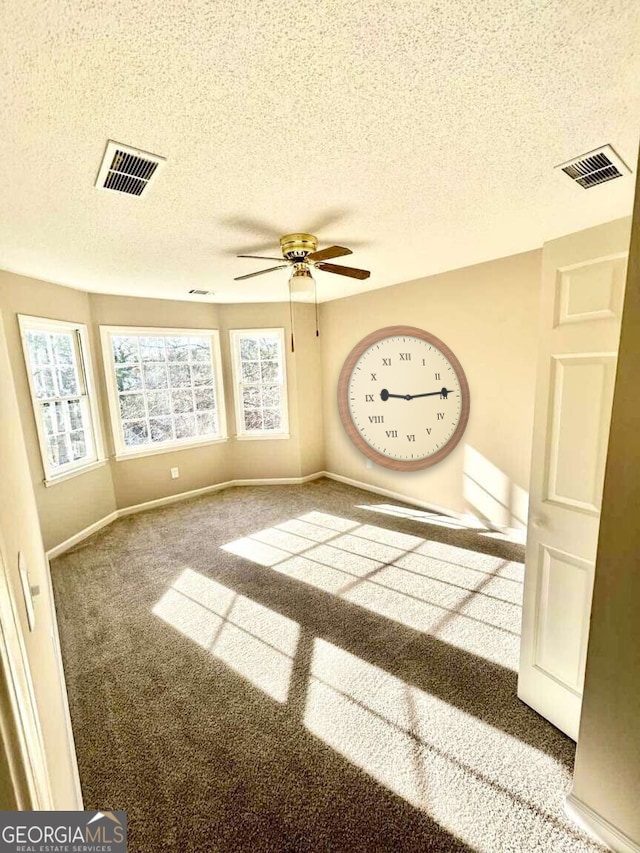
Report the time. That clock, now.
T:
9:14
